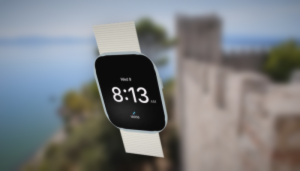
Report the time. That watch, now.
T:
8:13
